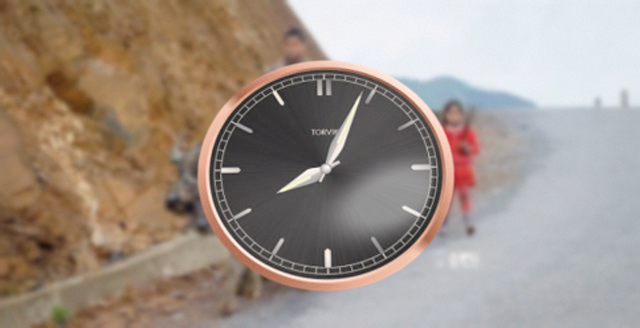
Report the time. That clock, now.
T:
8:04
